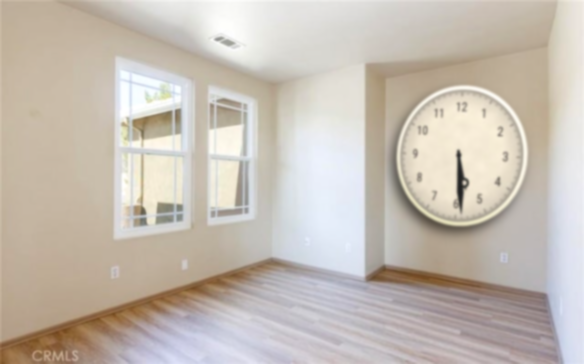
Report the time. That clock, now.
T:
5:29
